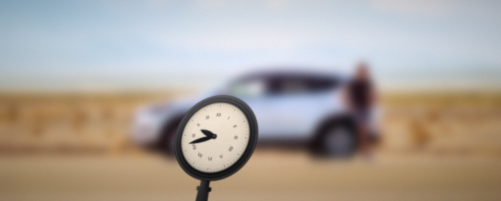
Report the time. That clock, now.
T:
9:42
